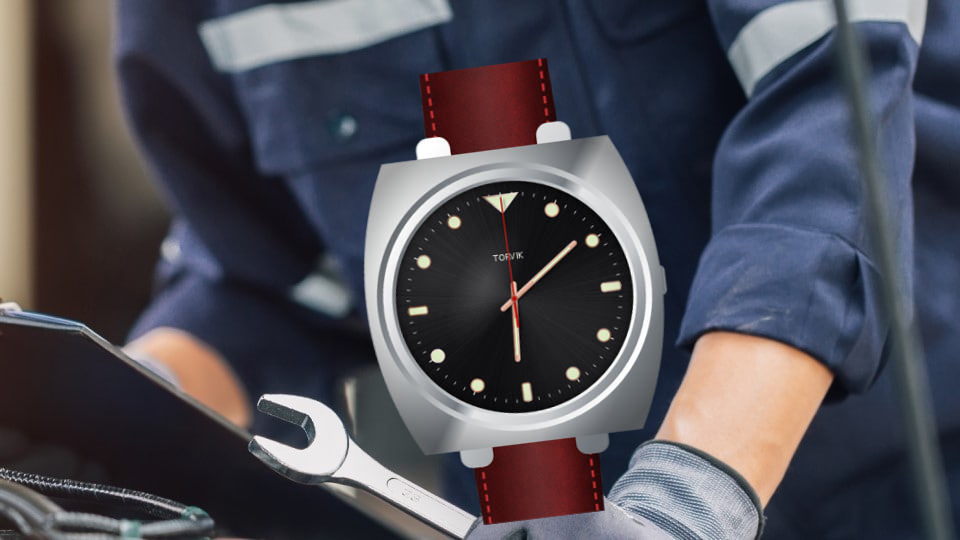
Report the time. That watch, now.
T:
6:09:00
